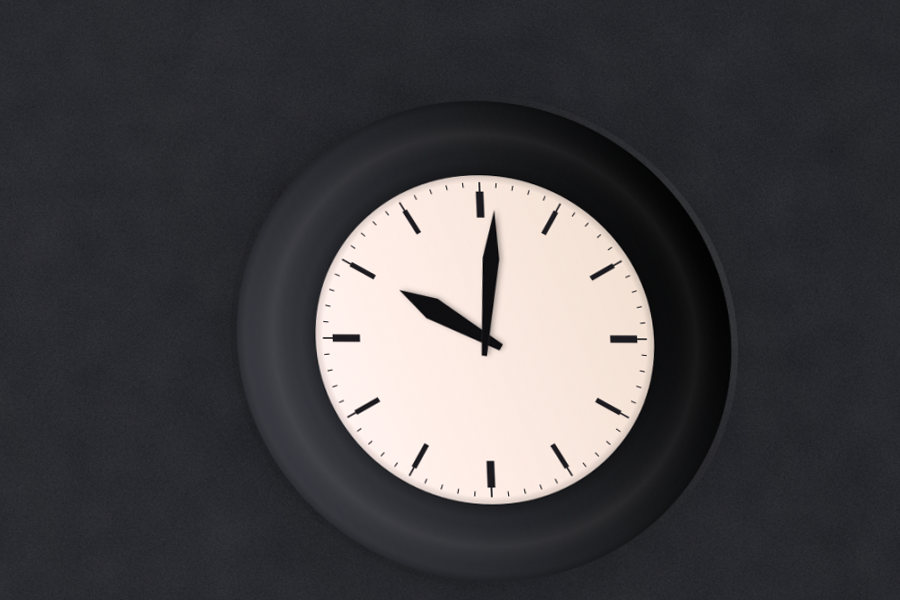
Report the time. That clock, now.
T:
10:01
